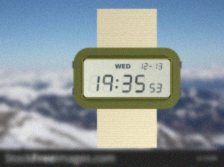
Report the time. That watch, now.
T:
19:35:53
